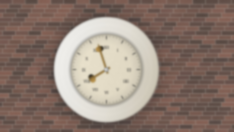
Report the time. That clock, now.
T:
7:57
